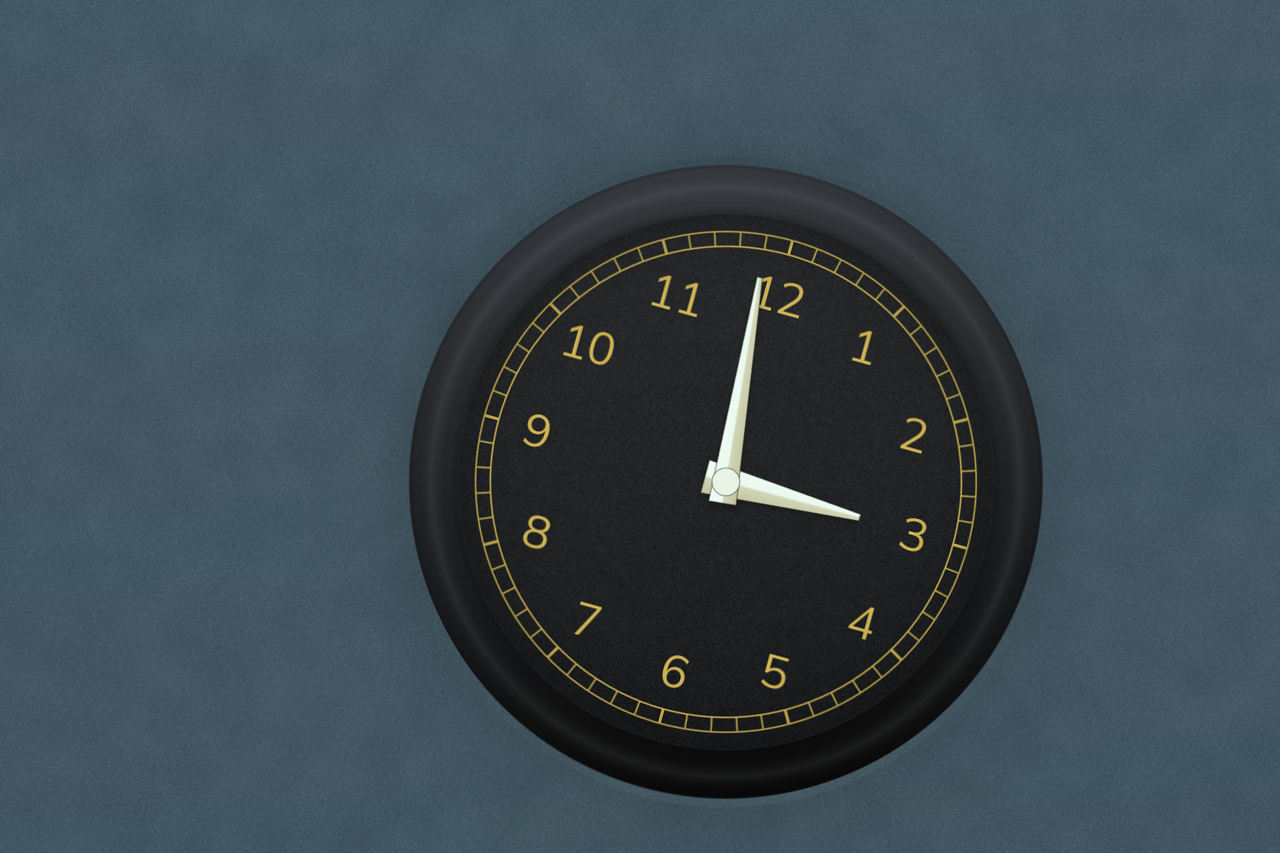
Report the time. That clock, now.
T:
2:59
